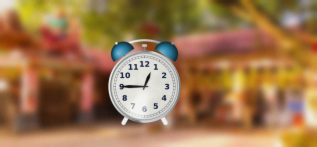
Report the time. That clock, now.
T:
12:45
